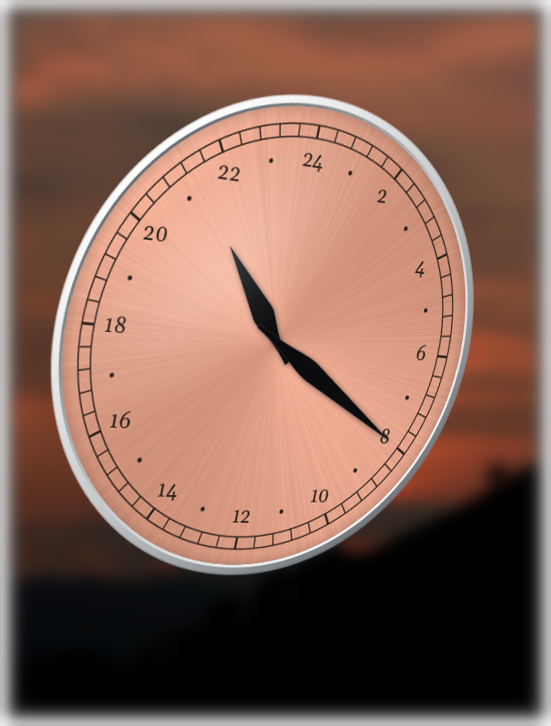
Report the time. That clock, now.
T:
21:20
